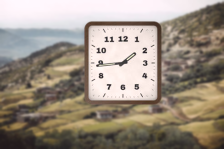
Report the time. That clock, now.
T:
1:44
